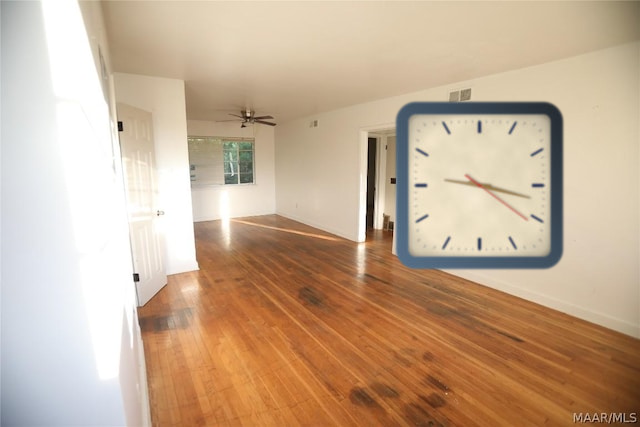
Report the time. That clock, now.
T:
9:17:21
